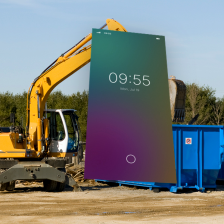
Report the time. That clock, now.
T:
9:55
